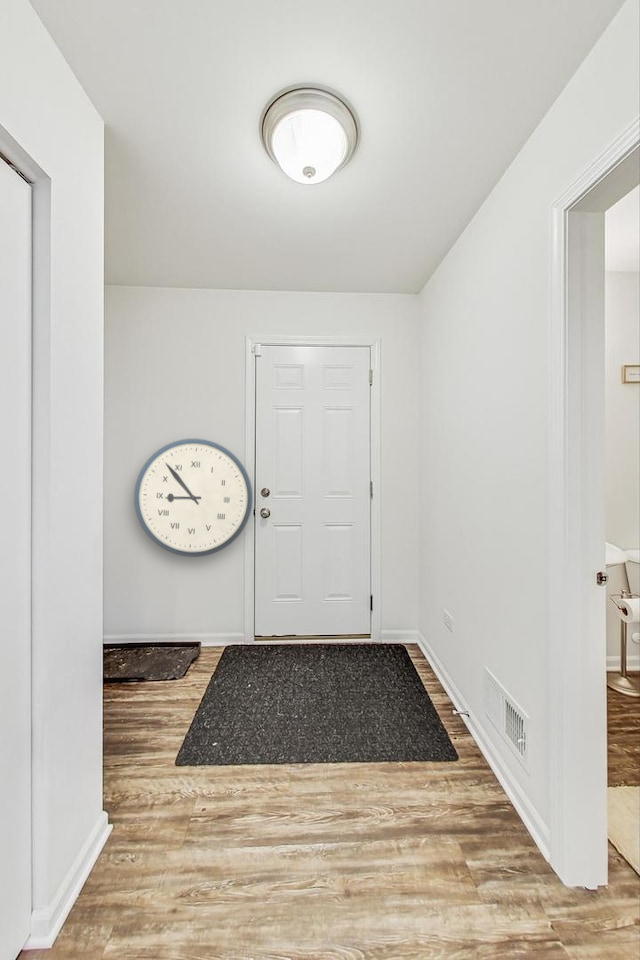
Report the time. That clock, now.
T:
8:53
